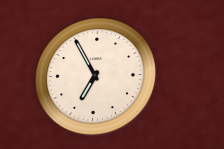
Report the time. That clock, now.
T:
6:55
